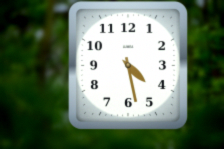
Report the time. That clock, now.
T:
4:28
